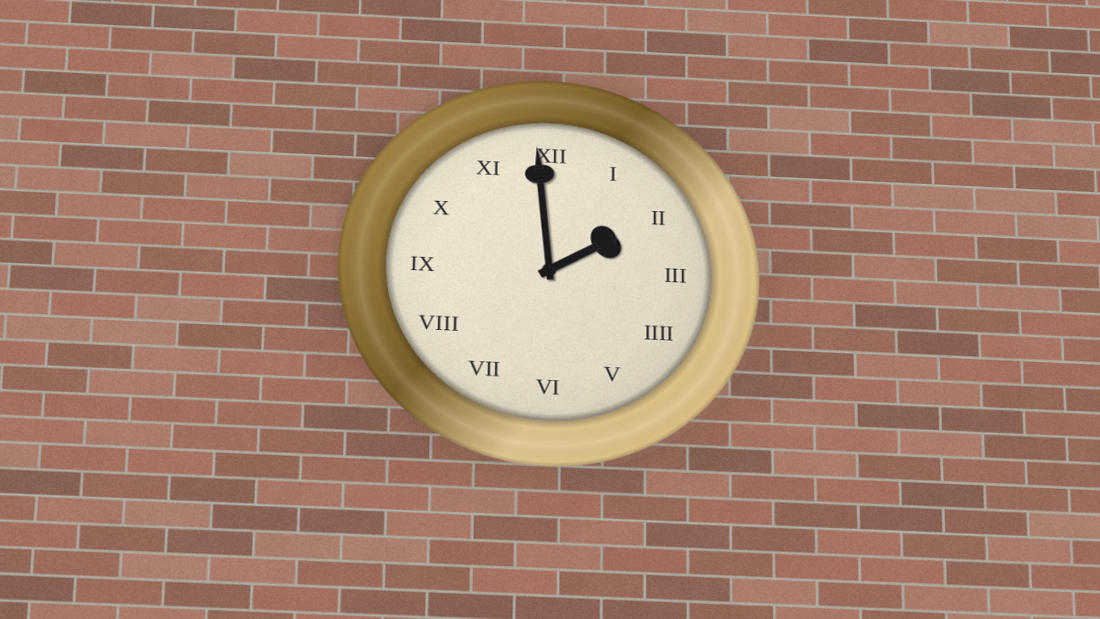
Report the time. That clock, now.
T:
1:59
